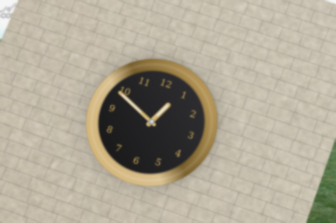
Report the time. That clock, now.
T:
12:49
